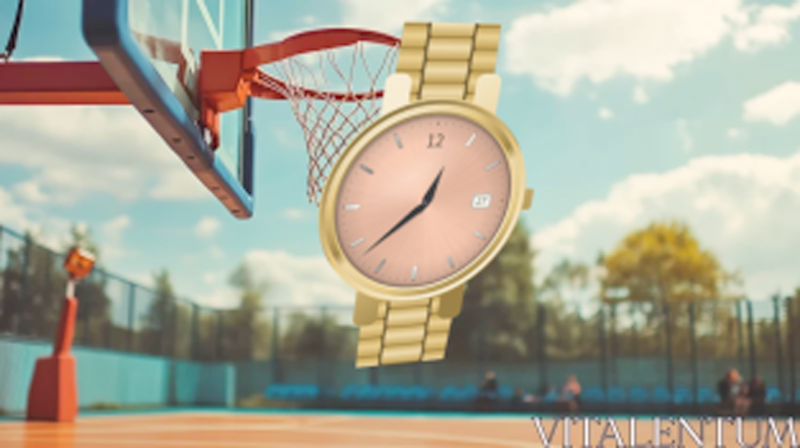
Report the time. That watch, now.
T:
12:38
